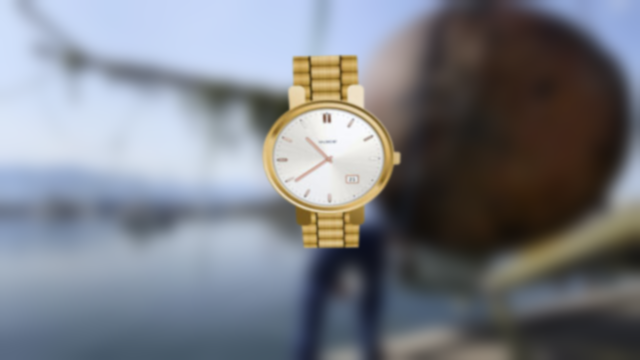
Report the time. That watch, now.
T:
10:39
